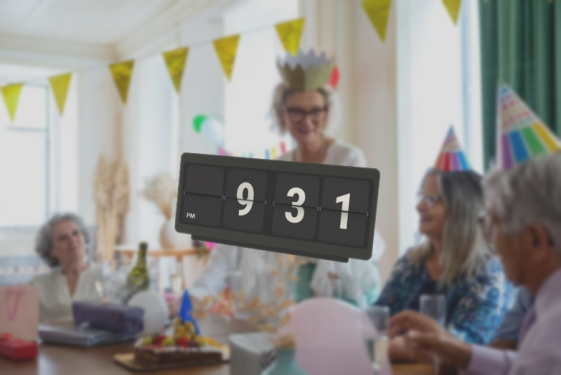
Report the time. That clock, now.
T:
9:31
